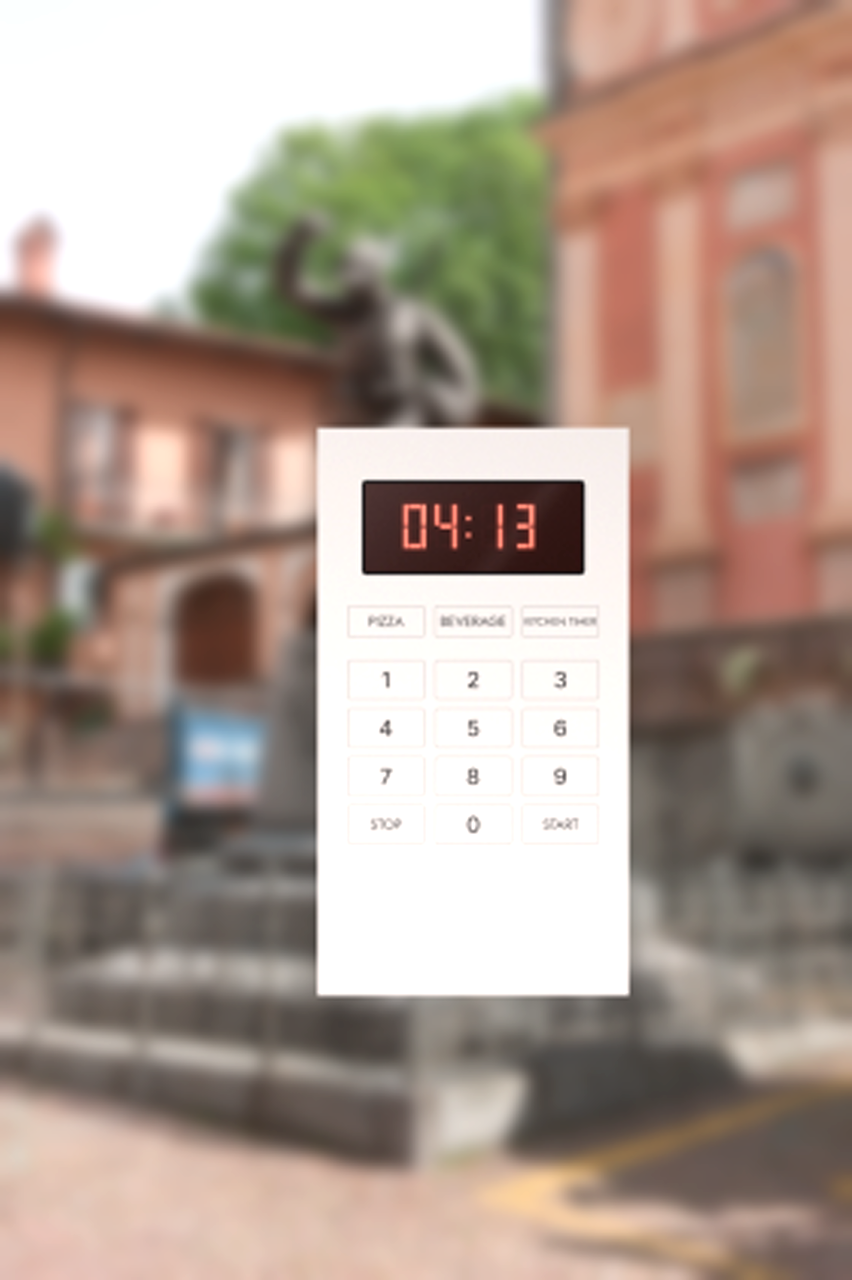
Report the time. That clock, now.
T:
4:13
